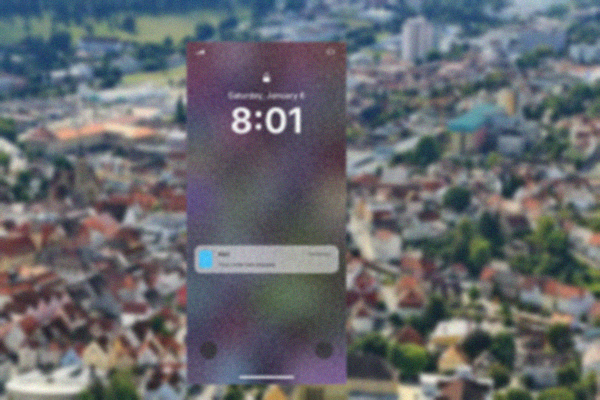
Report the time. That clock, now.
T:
8:01
